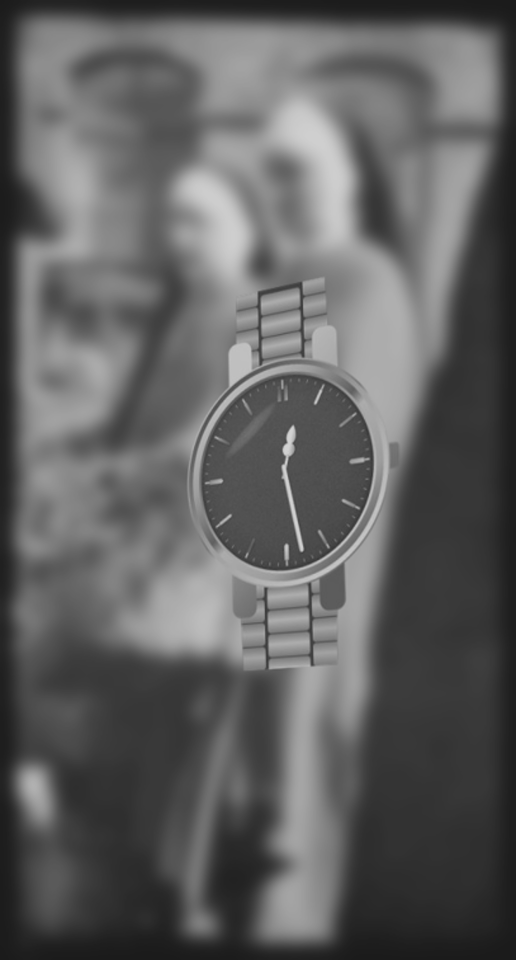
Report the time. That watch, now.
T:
12:28
